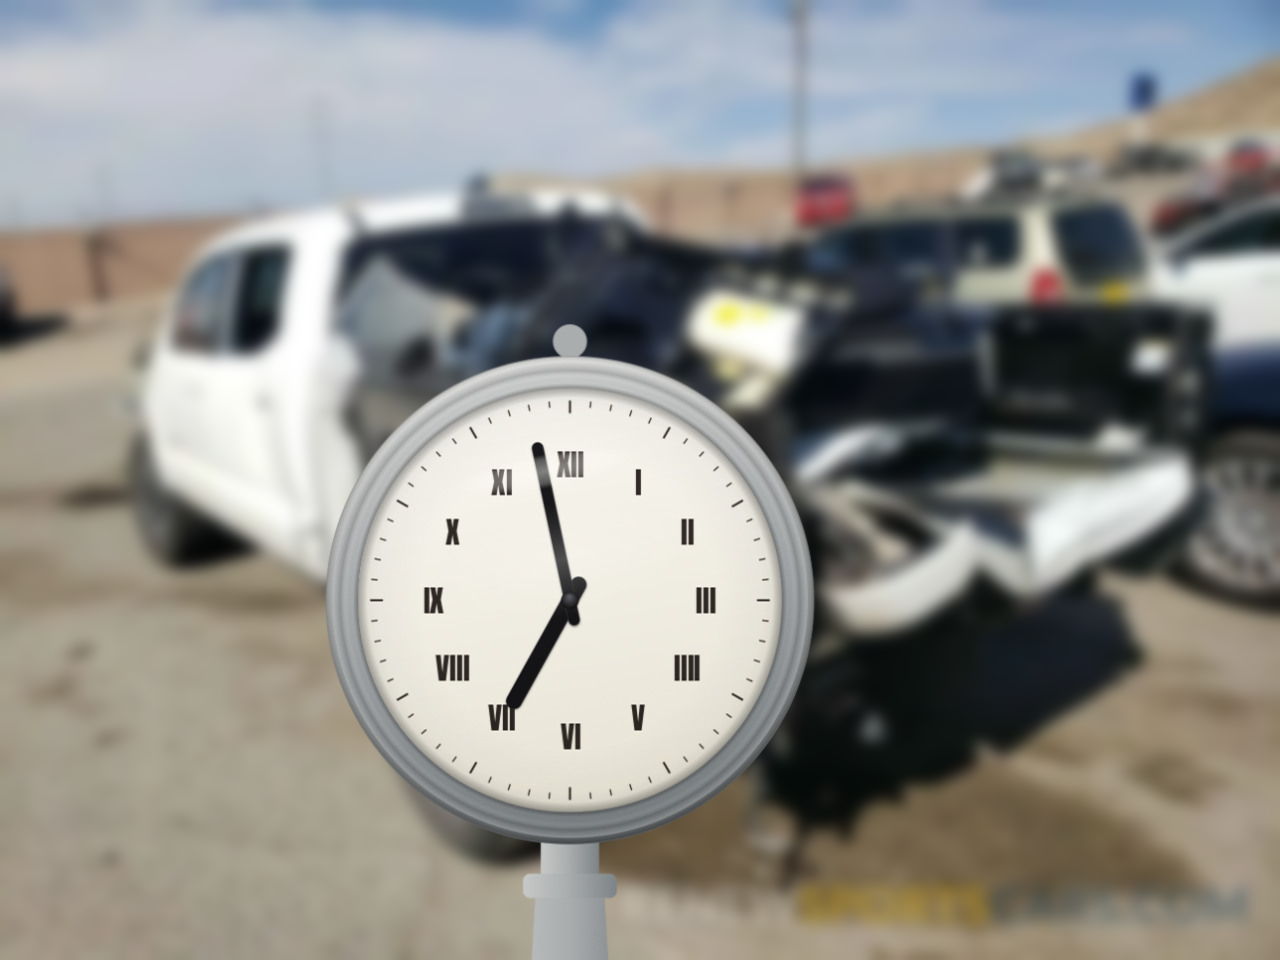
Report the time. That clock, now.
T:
6:58
